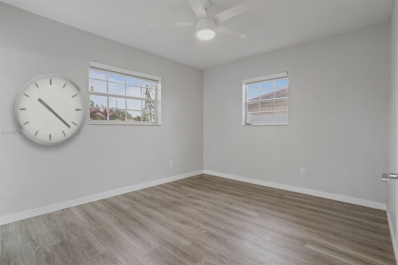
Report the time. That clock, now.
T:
10:22
